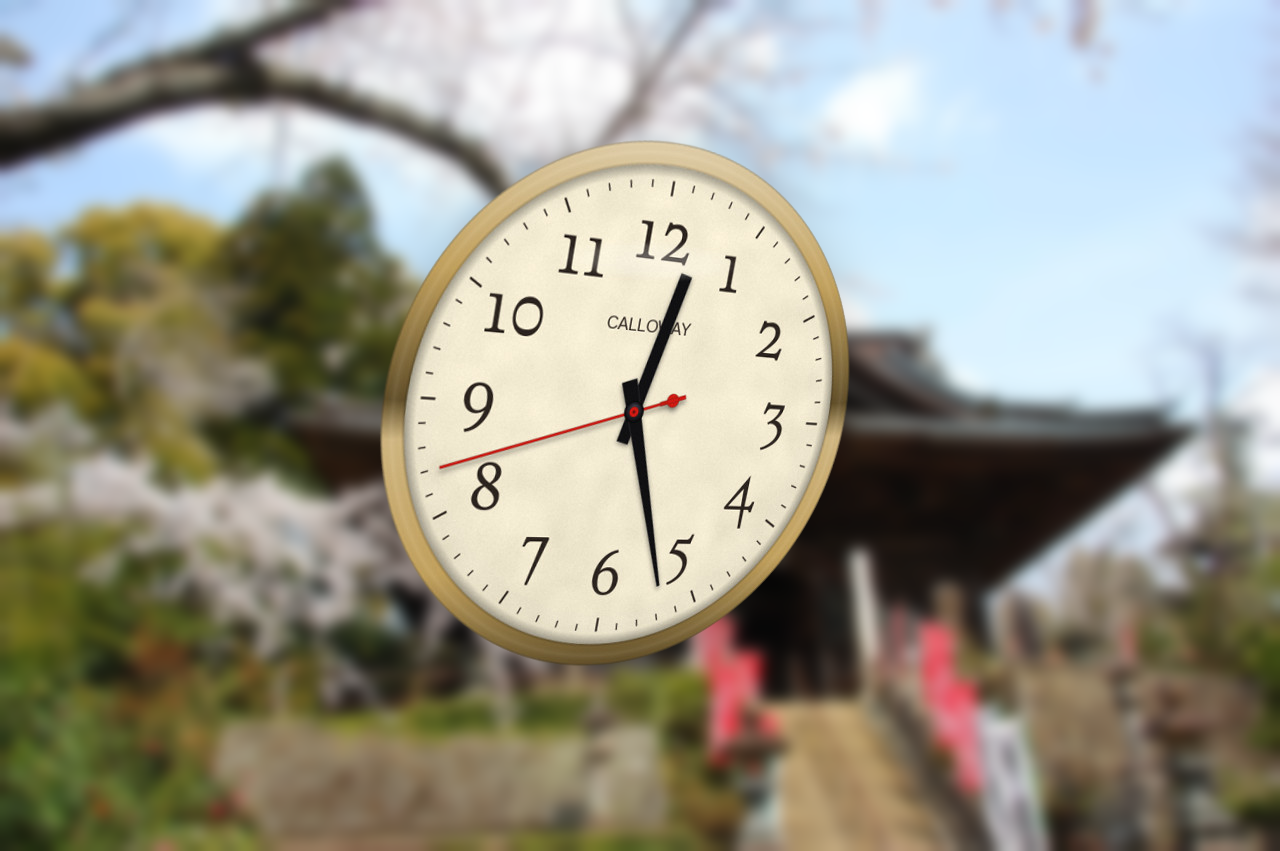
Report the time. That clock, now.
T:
12:26:42
